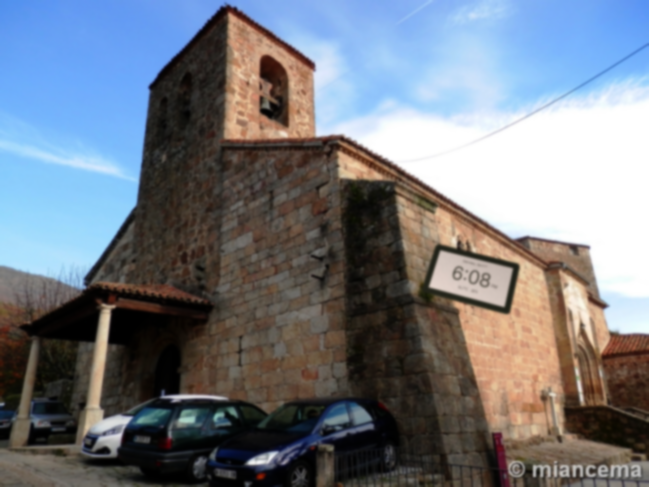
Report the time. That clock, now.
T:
6:08
